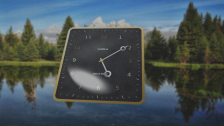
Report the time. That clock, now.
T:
5:09
